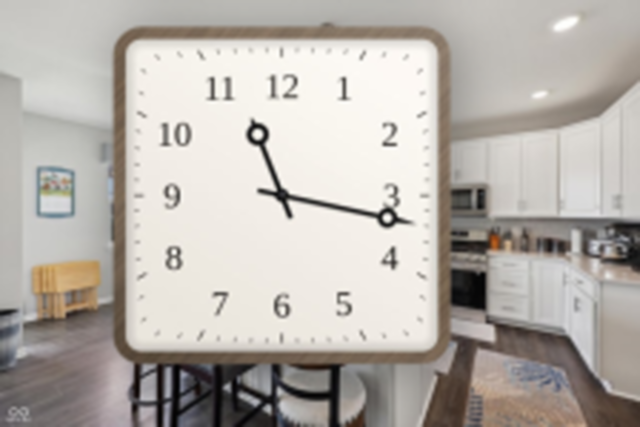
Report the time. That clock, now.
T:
11:17
